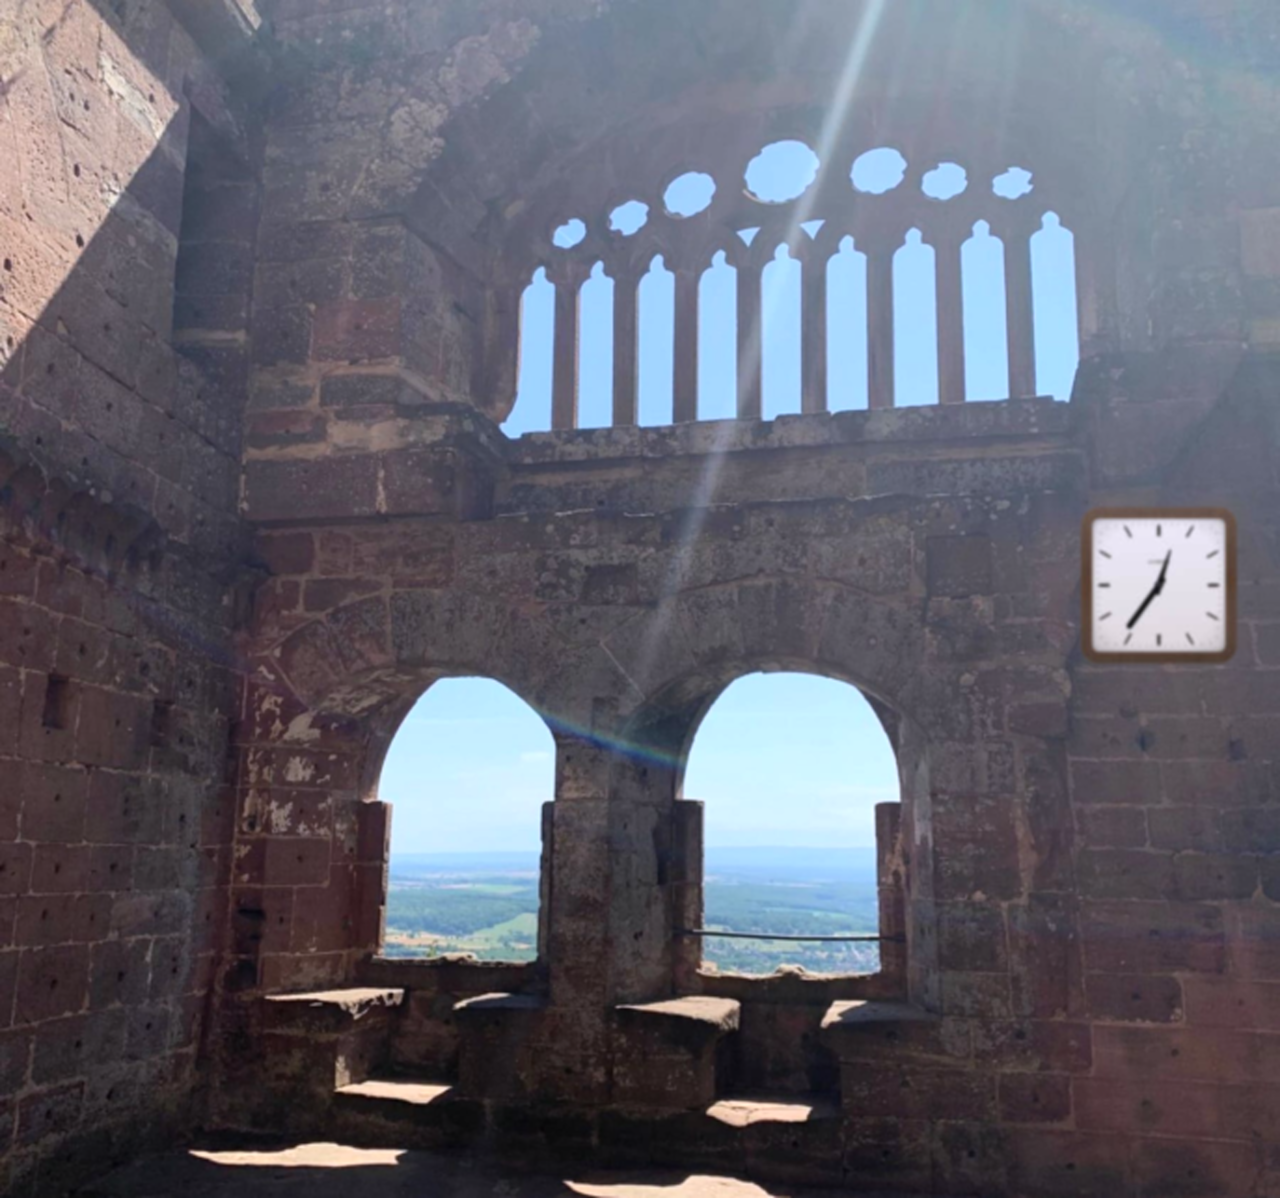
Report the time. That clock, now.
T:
12:36
